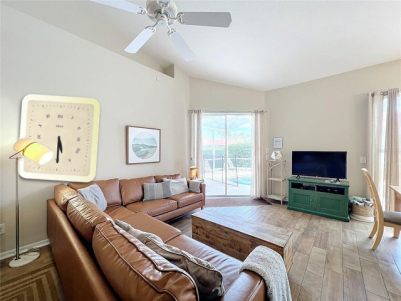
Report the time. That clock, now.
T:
5:30
